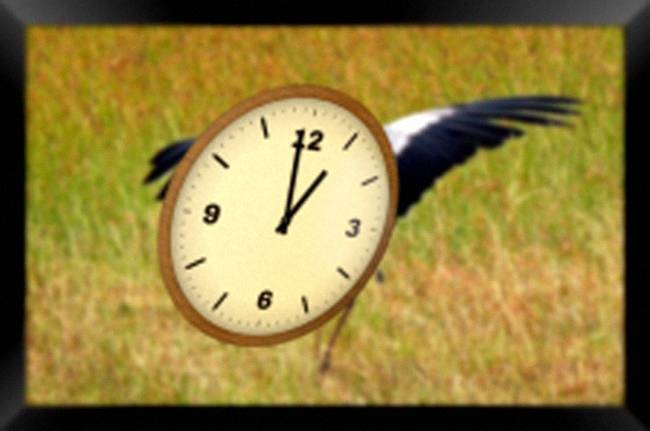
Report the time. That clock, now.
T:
12:59
